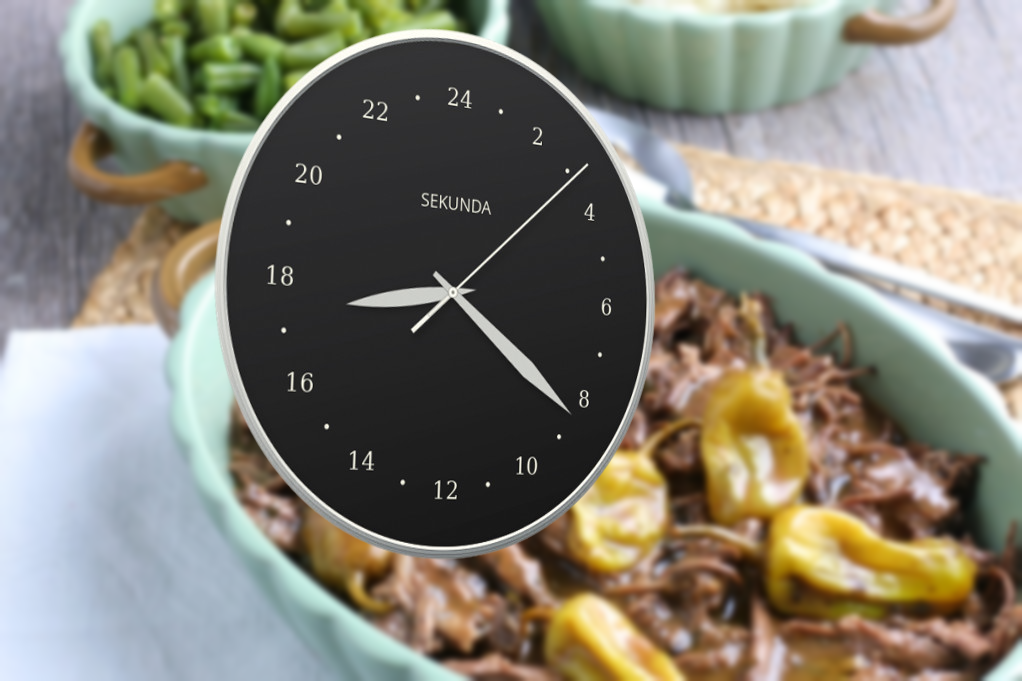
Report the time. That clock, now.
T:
17:21:08
